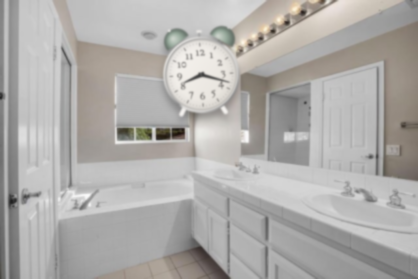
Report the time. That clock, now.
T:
8:18
